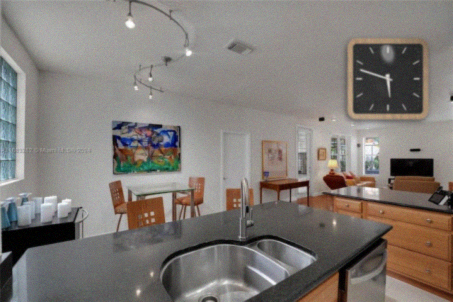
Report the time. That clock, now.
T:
5:48
